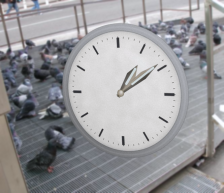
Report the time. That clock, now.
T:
1:09
